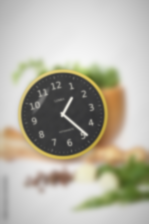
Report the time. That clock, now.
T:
1:24
